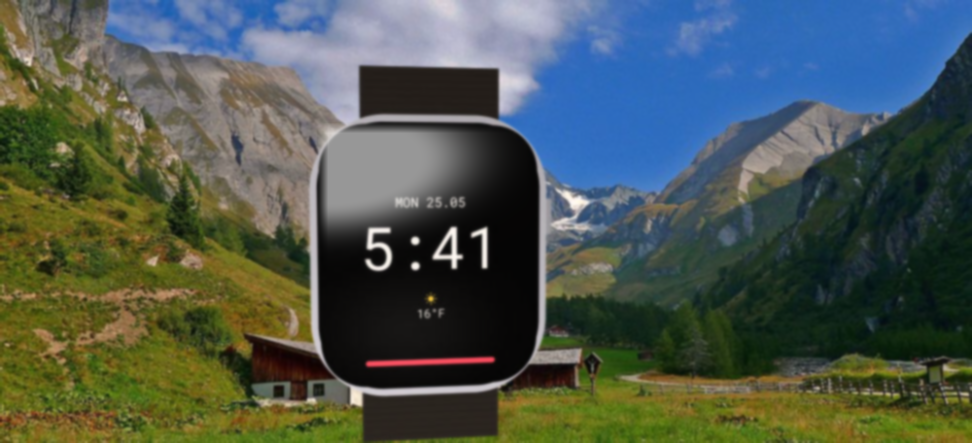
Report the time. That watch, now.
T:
5:41
